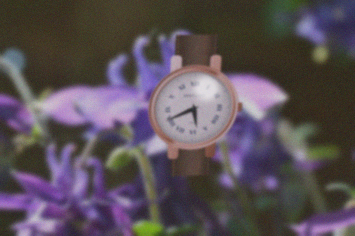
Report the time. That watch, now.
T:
5:41
